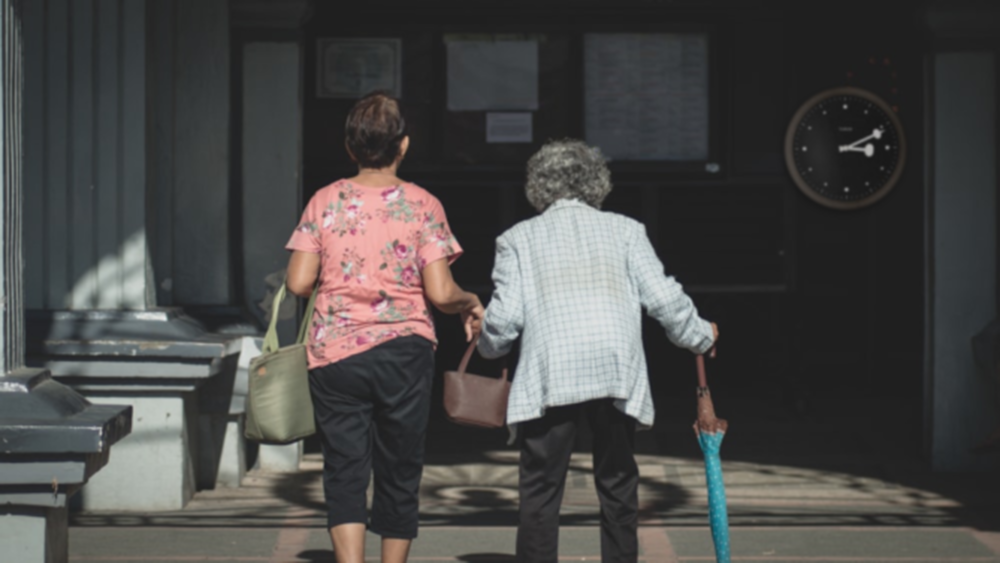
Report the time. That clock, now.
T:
3:11
